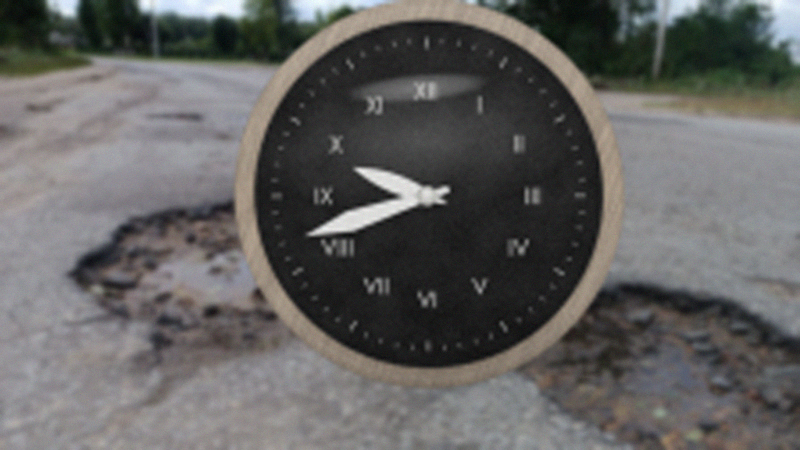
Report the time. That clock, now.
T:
9:42
